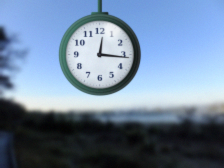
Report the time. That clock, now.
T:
12:16
